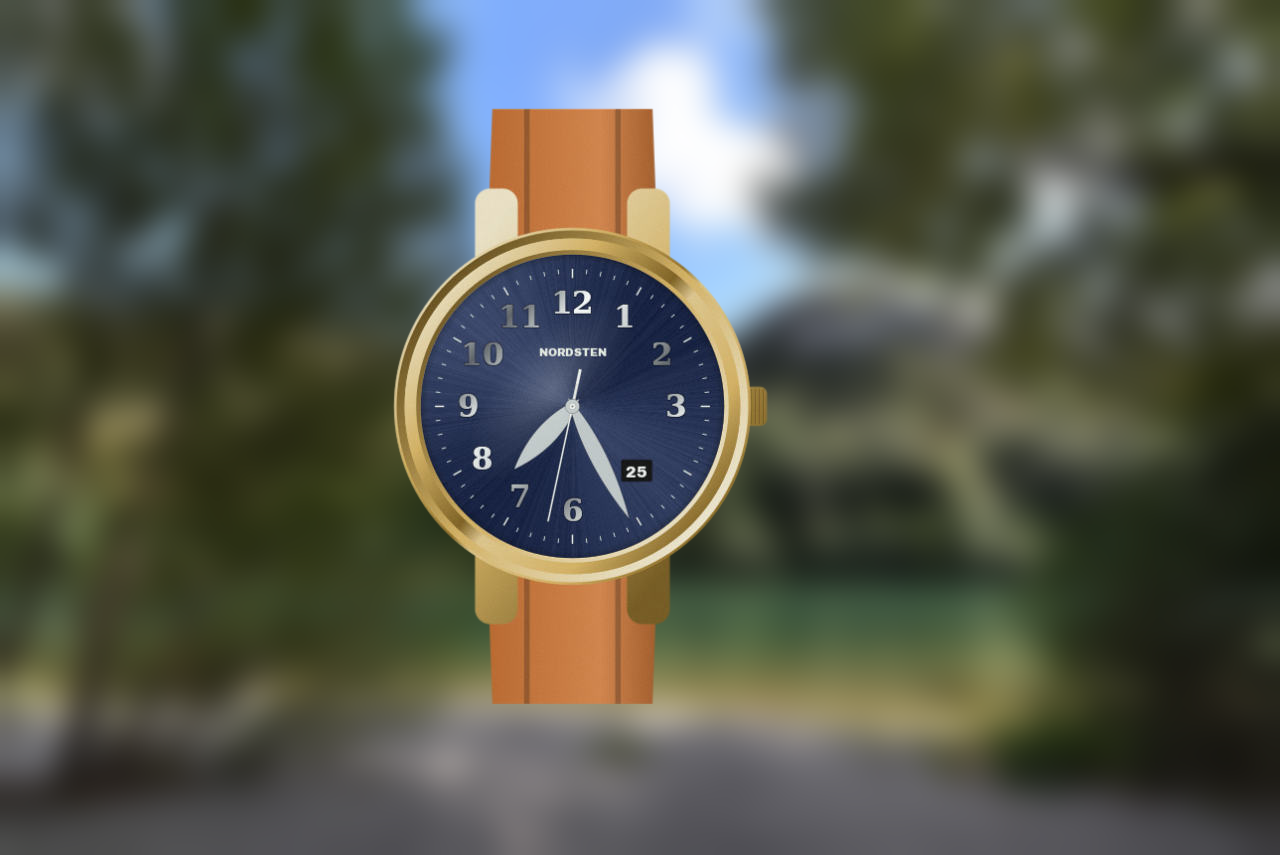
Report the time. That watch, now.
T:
7:25:32
